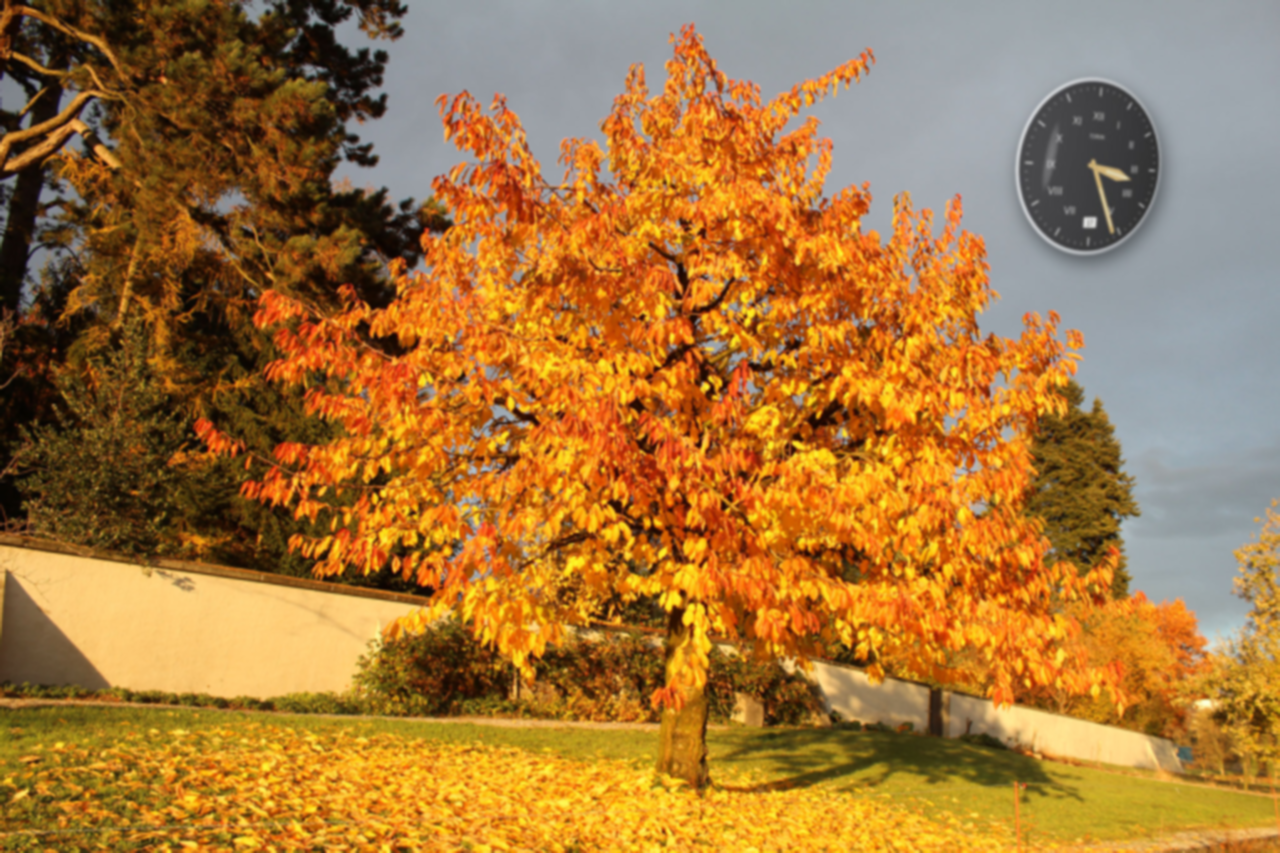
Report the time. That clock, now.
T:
3:26
